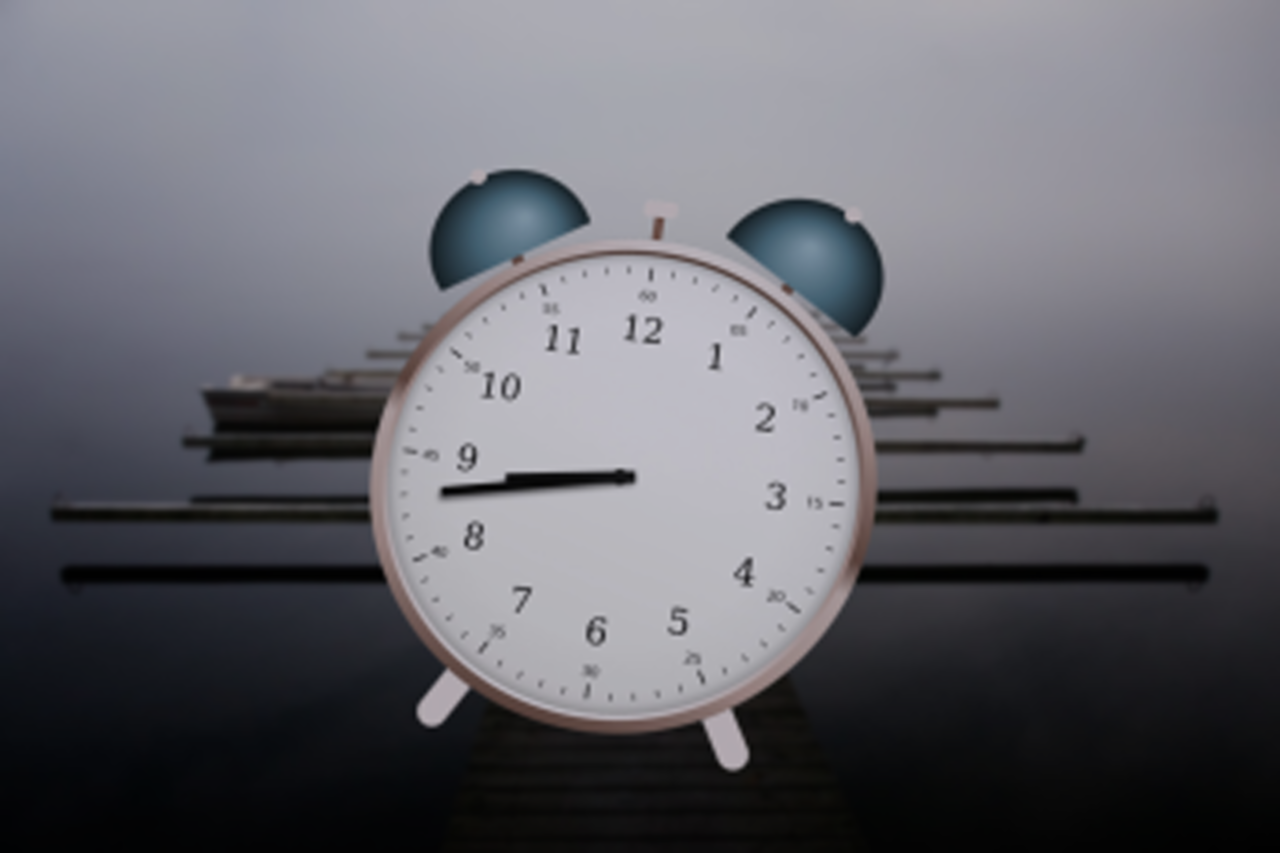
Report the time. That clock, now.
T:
8:43
